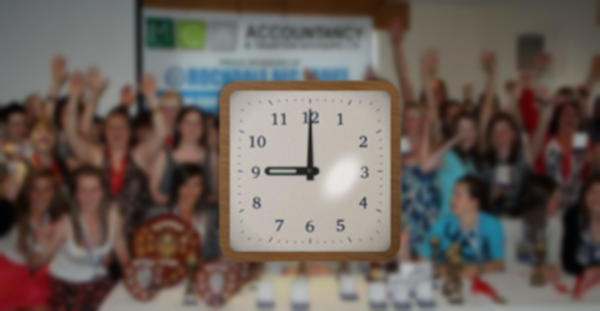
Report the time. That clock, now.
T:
9:00
